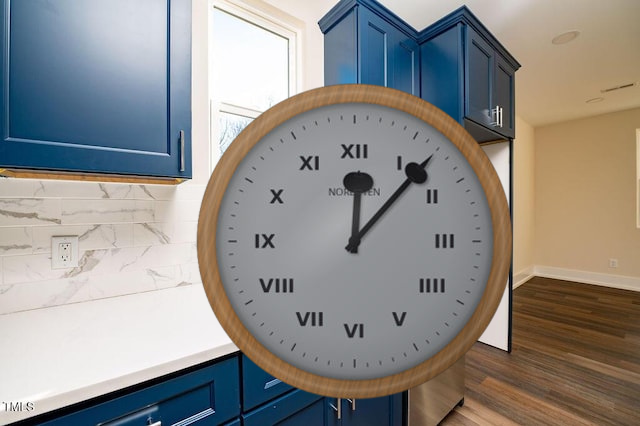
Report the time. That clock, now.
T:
12:07
